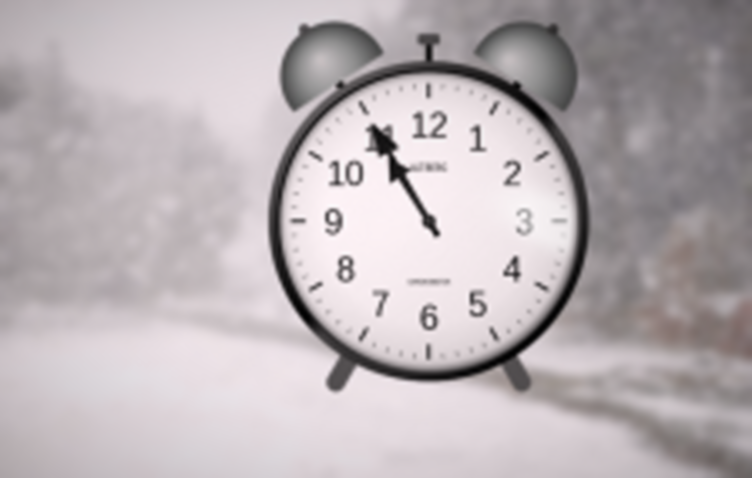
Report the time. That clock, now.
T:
10:55
